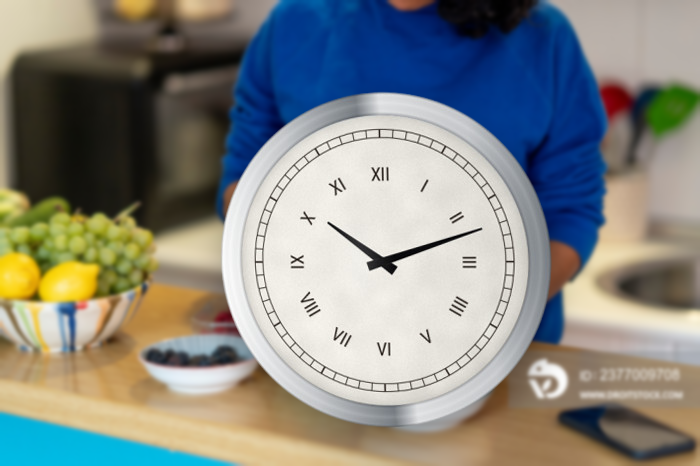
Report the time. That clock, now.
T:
10:12
